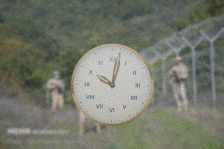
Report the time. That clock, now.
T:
10:02
